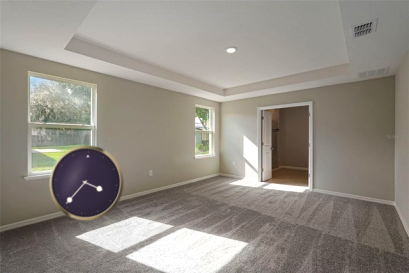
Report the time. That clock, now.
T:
3:36
